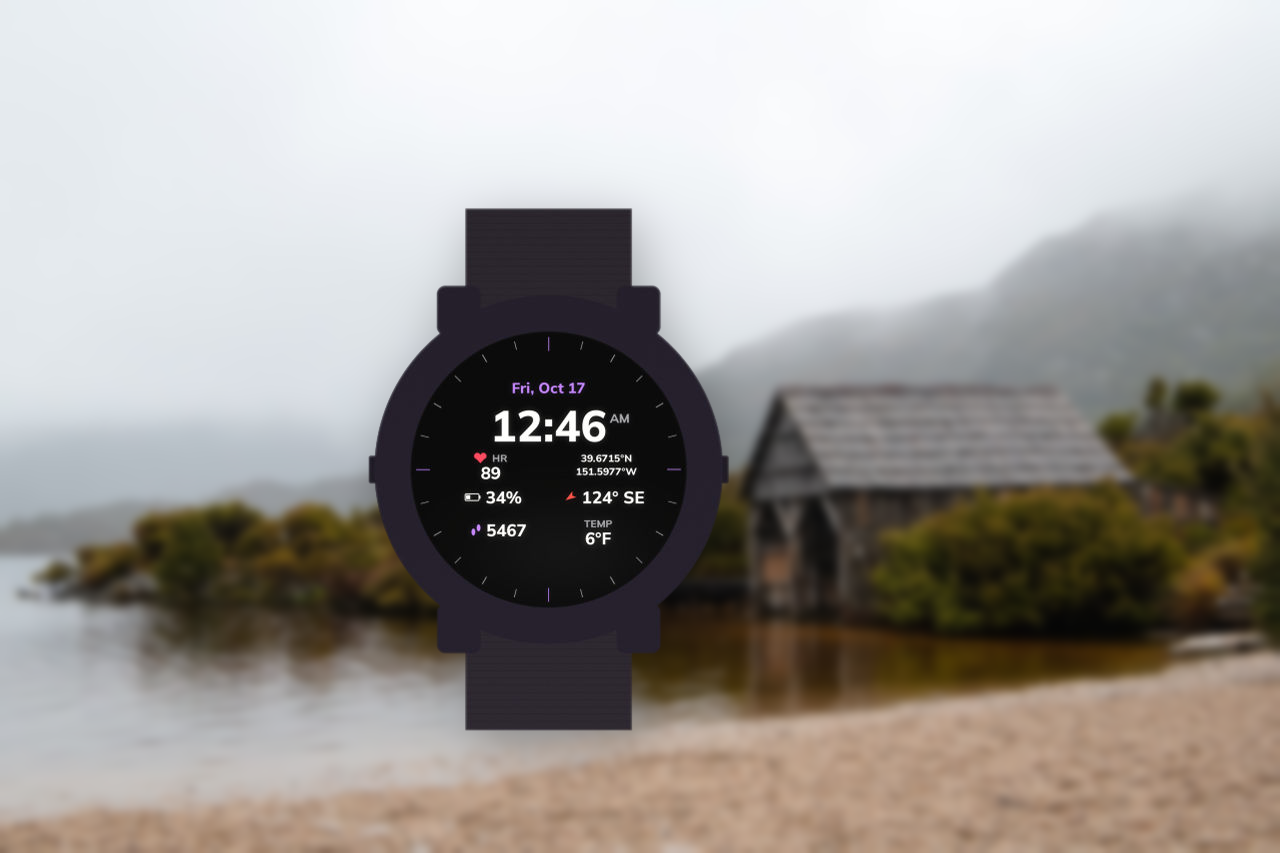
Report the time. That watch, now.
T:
12:46
